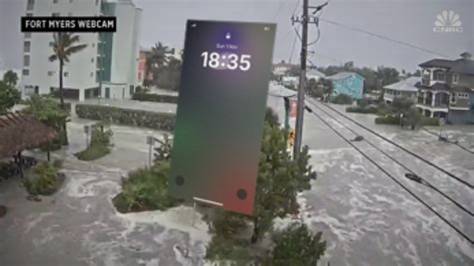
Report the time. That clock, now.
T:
18:35
